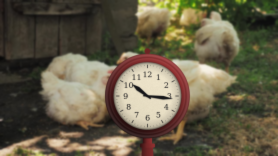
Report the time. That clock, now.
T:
10:16
